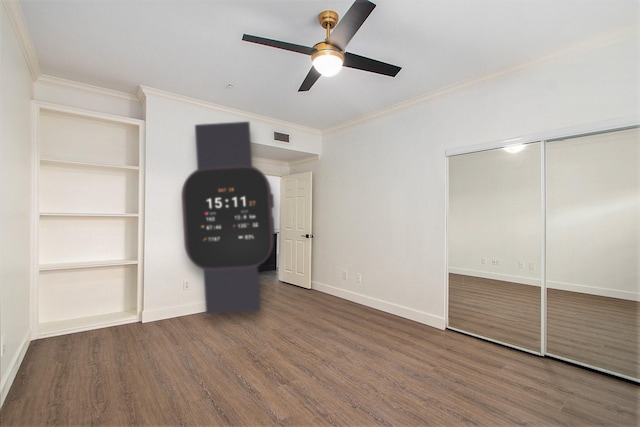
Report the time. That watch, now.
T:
15:11
